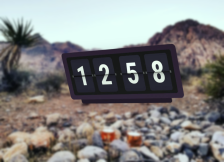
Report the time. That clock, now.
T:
12:58
